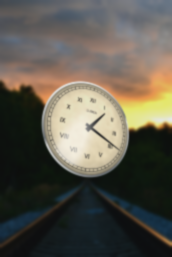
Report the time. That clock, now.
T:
1:19
